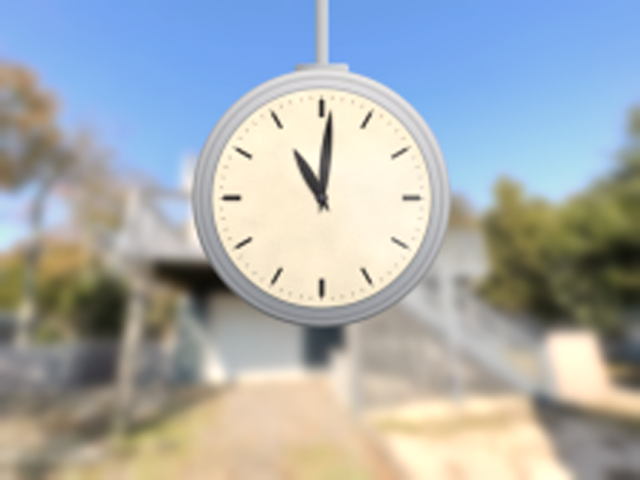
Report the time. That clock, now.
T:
11:01
